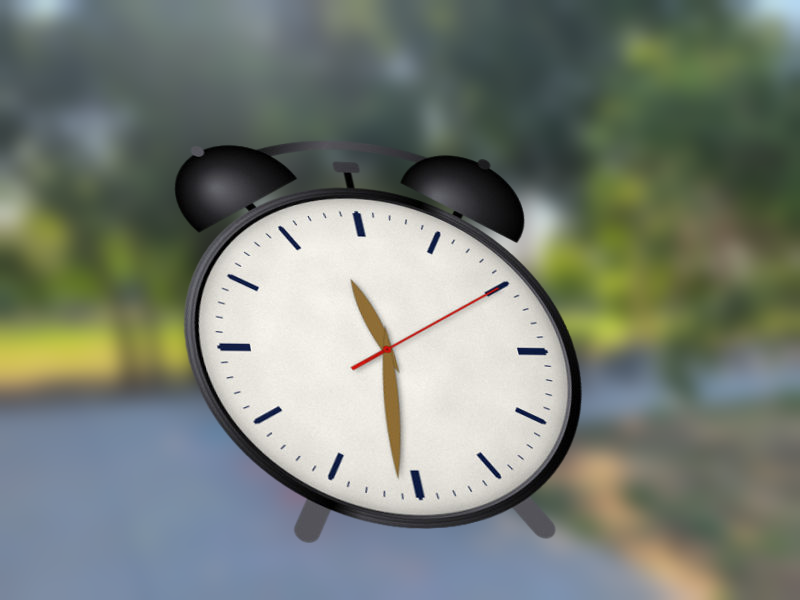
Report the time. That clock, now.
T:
11:31:10
